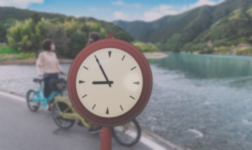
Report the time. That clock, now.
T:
8:55
